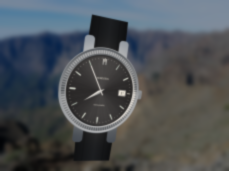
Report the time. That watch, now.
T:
7:55
